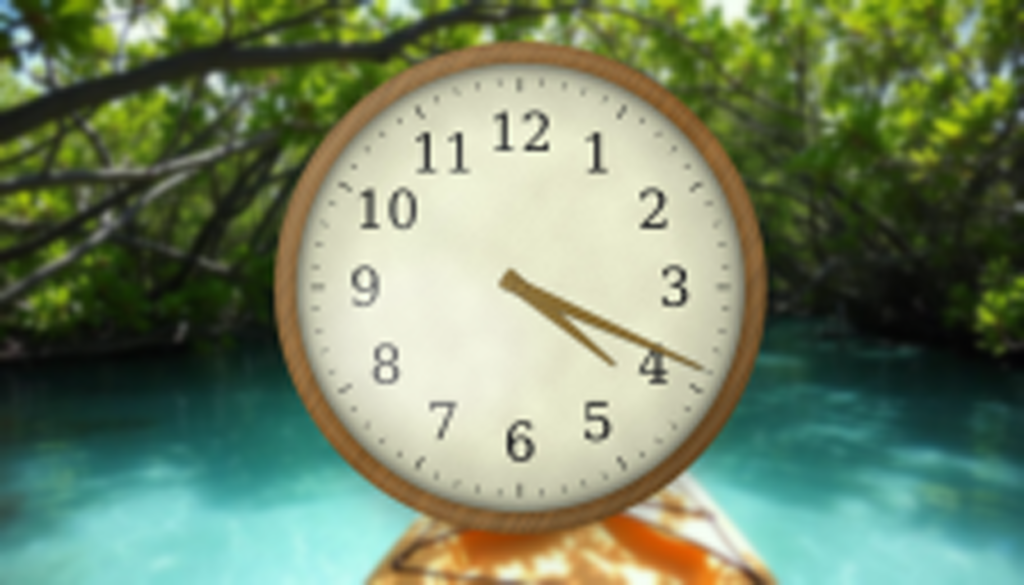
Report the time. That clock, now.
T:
4:19
